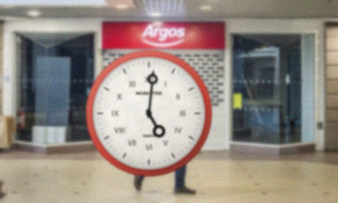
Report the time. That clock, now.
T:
5:01
